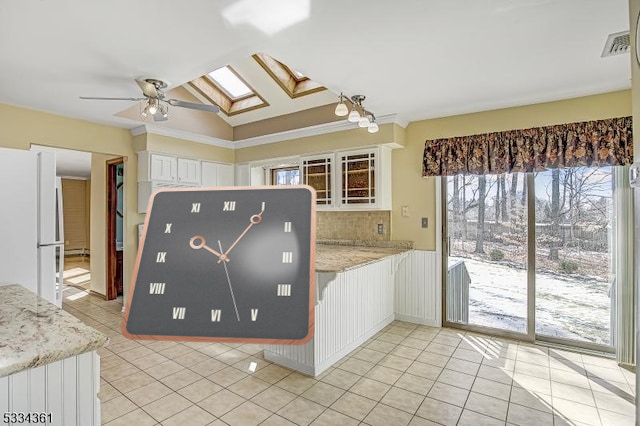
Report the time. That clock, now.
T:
10:05:27
